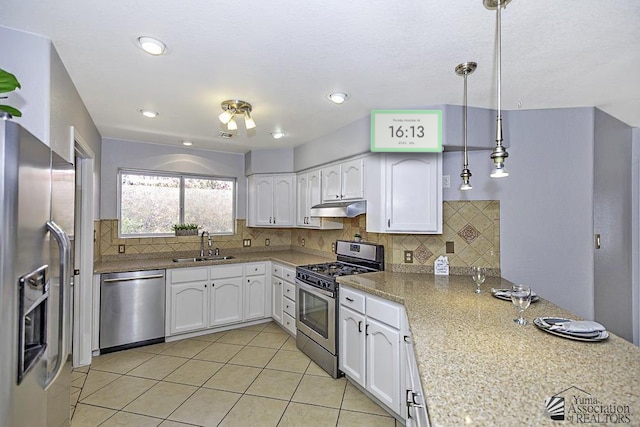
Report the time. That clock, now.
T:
16:13
